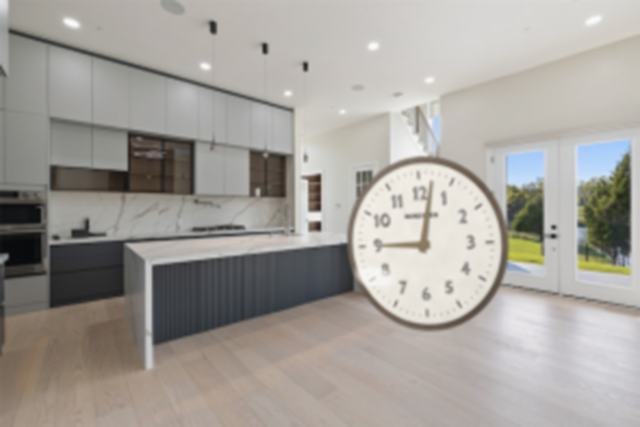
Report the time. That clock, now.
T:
9:02
